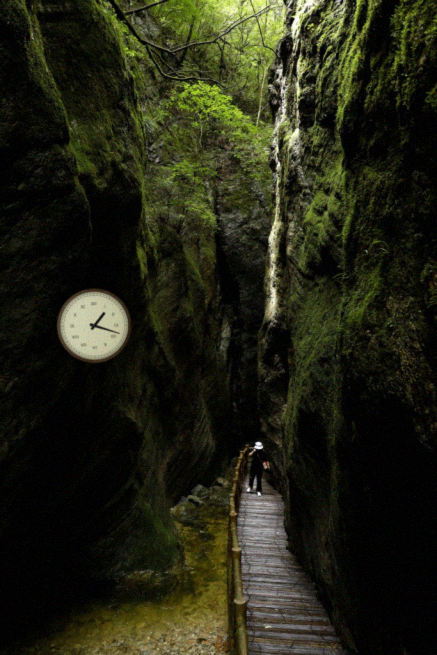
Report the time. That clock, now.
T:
1:18
